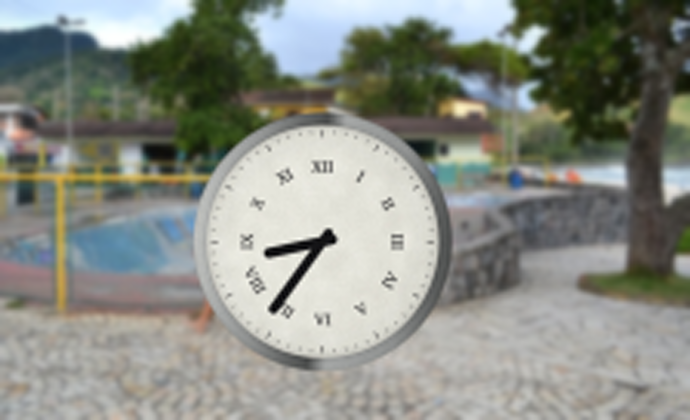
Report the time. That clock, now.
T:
8:36
